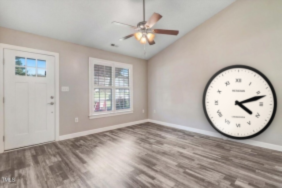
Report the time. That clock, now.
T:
4:12
